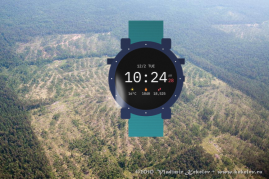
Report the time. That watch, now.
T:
10:24
